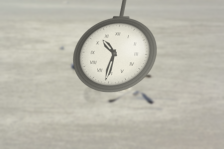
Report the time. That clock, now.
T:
10:31
